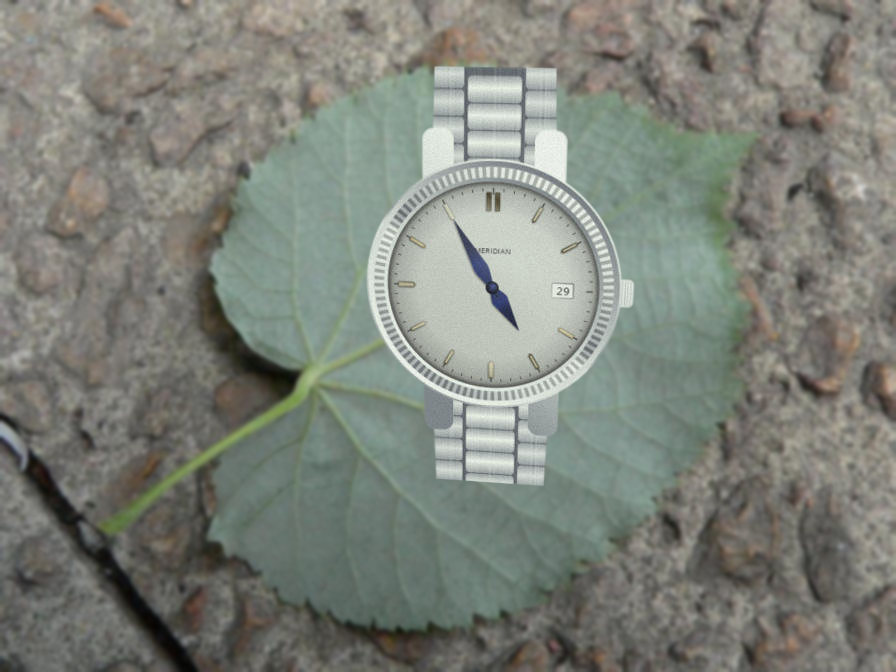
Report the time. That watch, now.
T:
4:55
